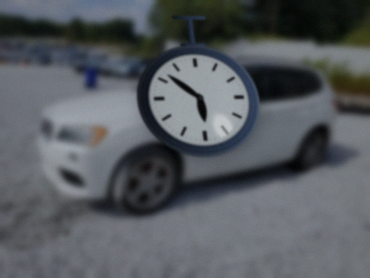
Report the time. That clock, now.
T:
5:52
